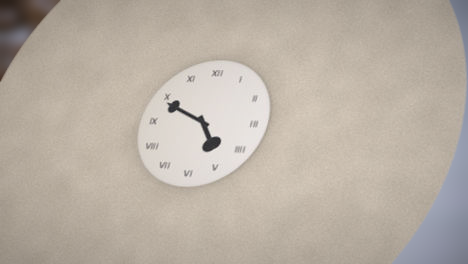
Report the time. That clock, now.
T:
4:49
